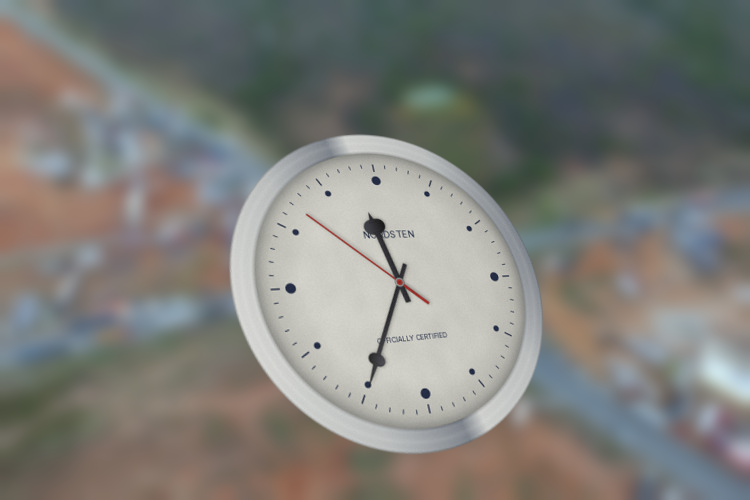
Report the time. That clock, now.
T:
11:34:52
